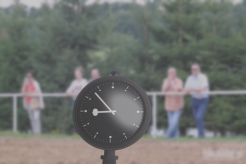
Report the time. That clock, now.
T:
8:53
